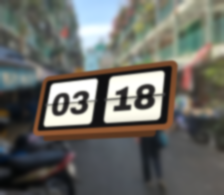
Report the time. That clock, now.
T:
3:18
